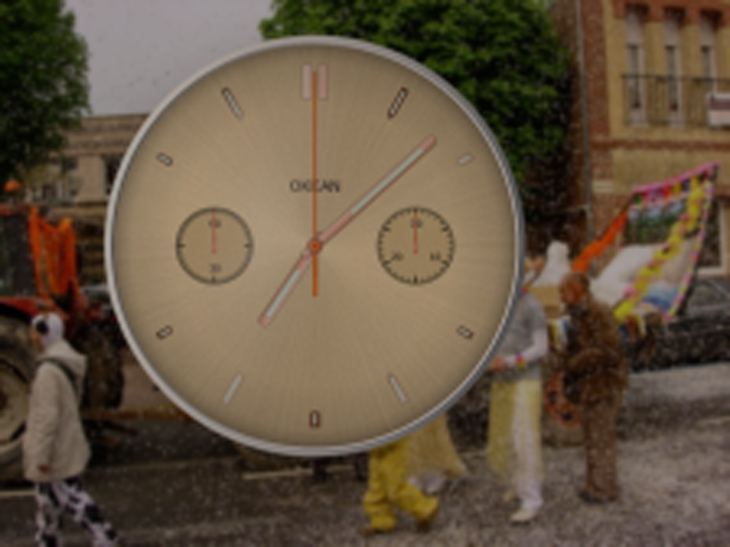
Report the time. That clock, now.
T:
7:08
